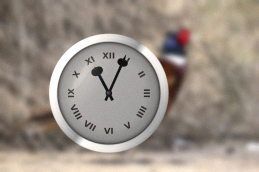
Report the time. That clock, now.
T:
11:04
